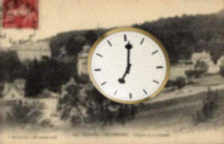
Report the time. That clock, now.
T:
7:01
